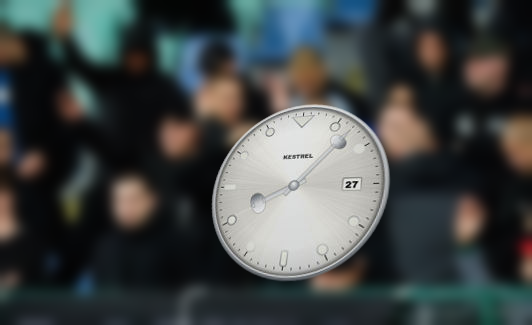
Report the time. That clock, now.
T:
8:07
